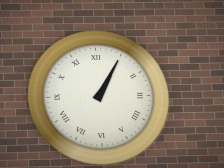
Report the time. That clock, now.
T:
1:05
